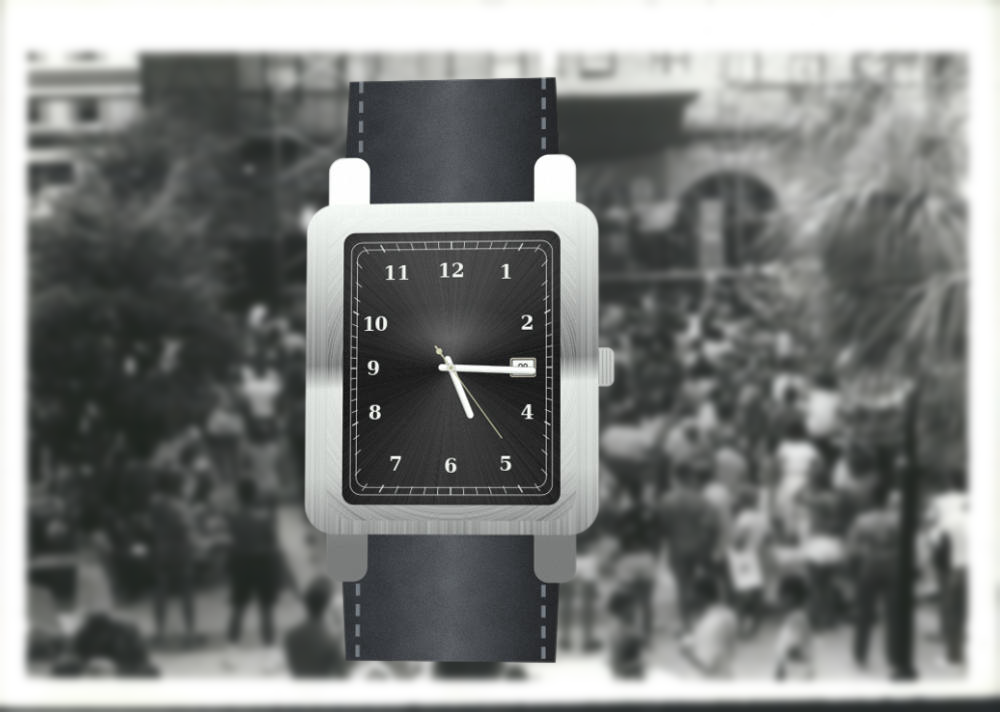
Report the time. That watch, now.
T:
5:15:24
